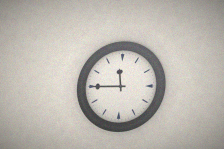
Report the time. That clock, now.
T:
11:45
